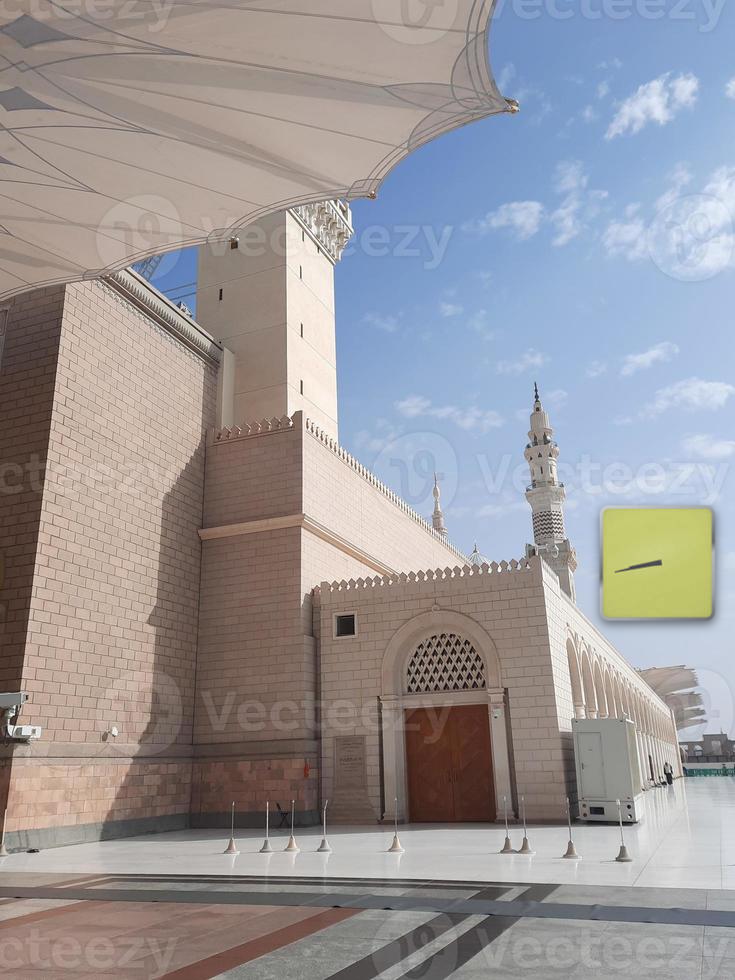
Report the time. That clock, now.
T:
8:43
